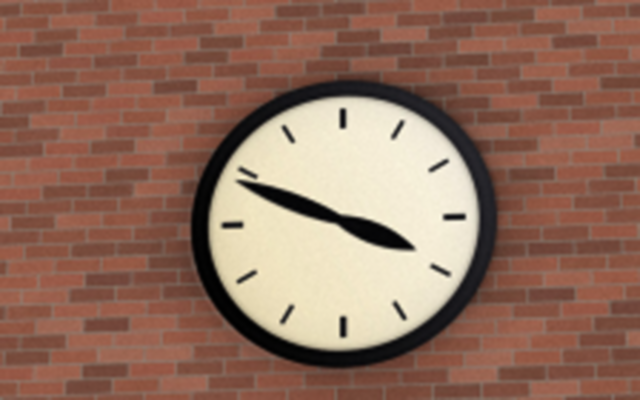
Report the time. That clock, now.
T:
3:49
